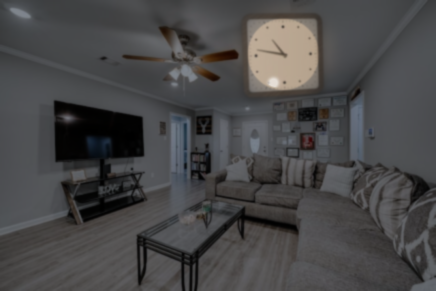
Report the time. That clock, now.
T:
10:47
